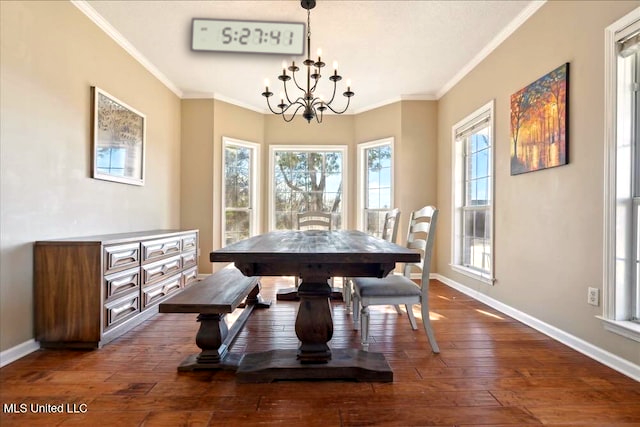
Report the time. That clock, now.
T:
5:27:41
